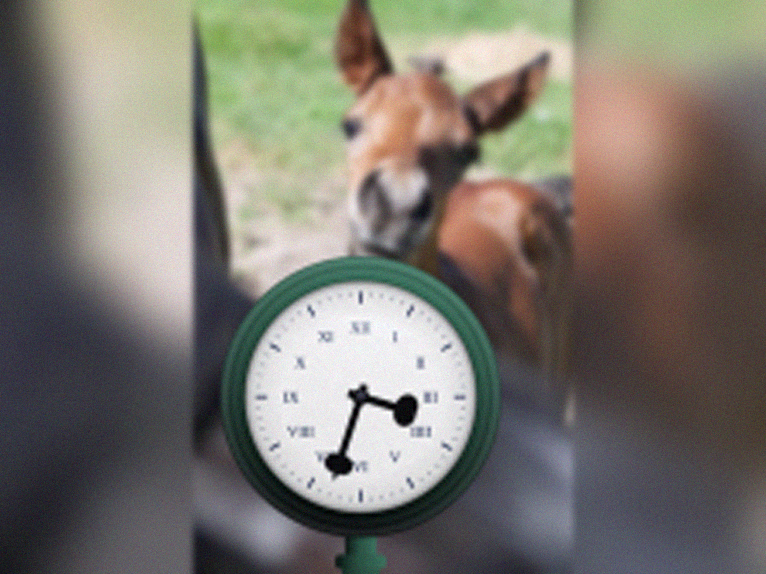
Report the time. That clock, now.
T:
3:33
